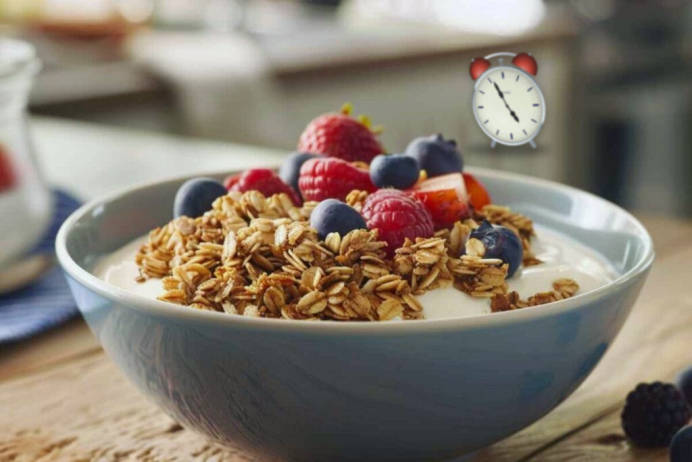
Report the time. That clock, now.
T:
4:56
